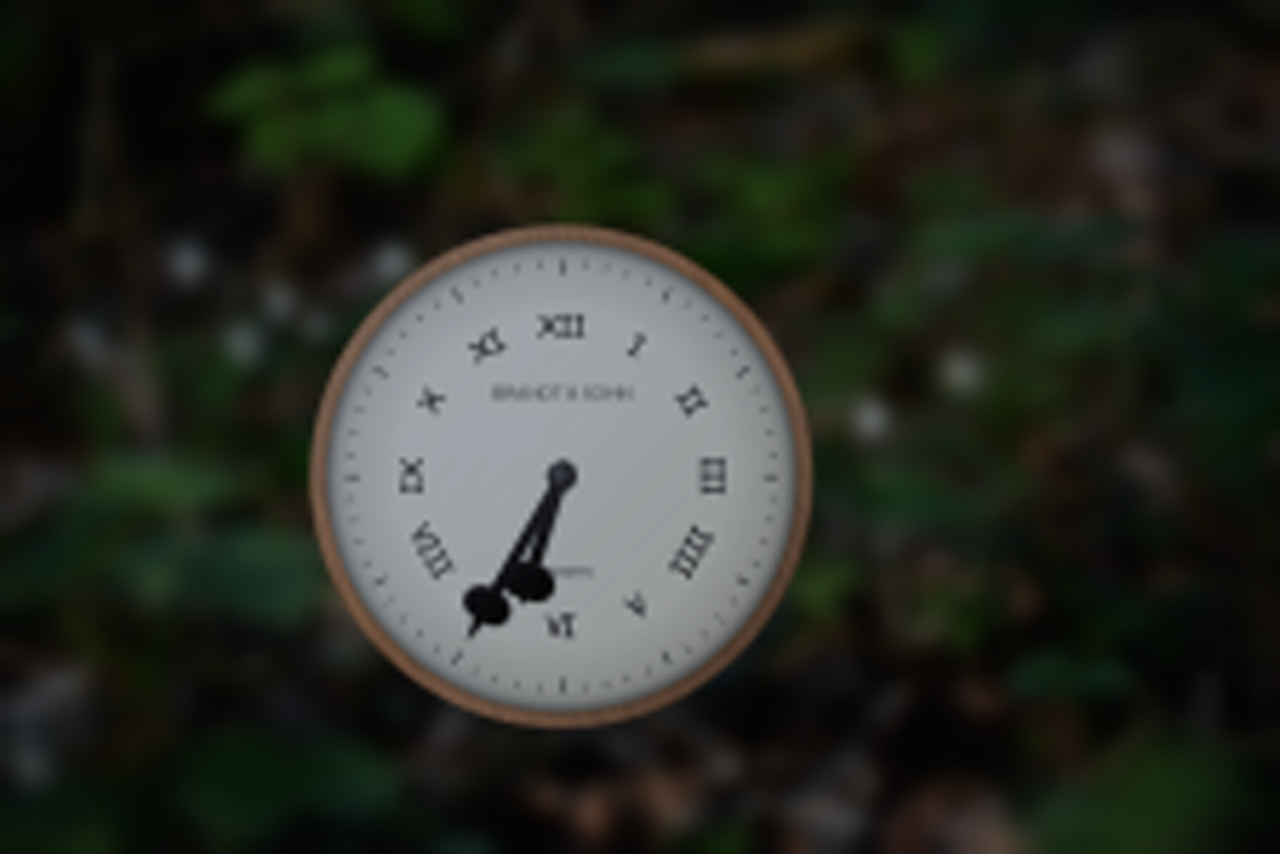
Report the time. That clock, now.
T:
6:35
